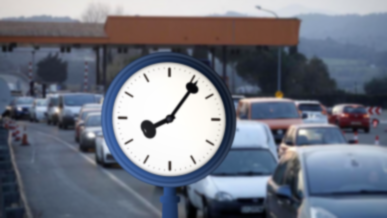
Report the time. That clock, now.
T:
8:06
